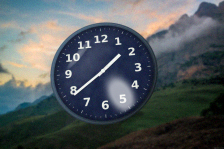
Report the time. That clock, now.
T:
1:39
